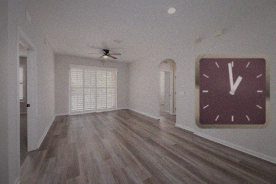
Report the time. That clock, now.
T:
12:59
